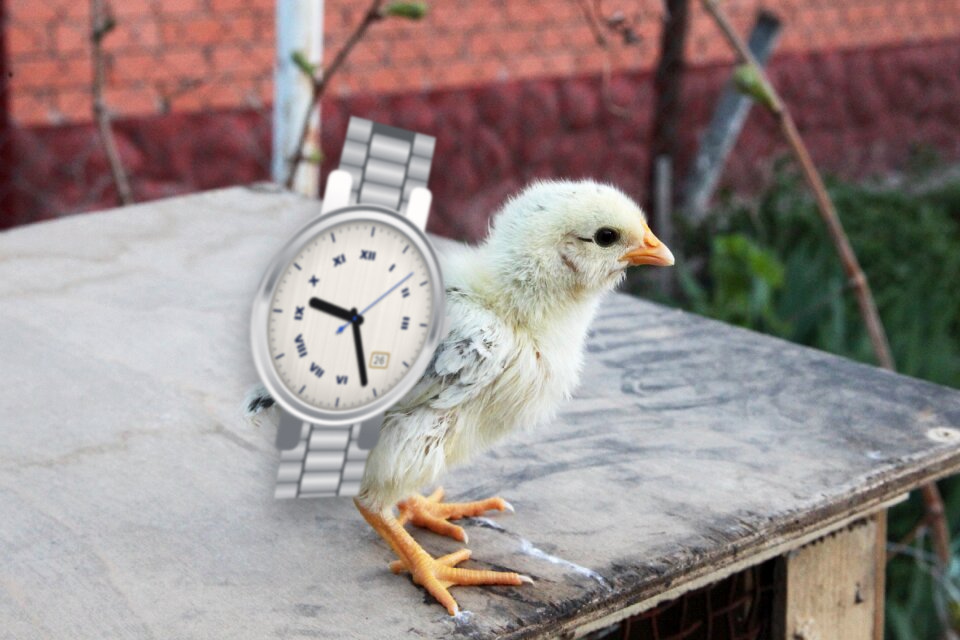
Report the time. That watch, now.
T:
9:26:08
